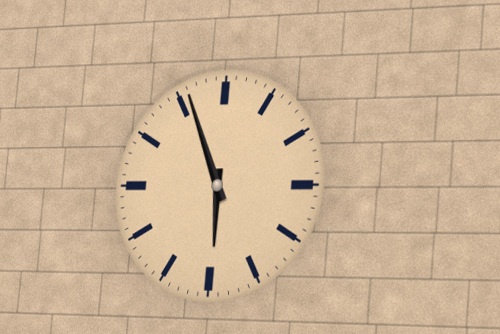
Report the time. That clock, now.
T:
5:56
